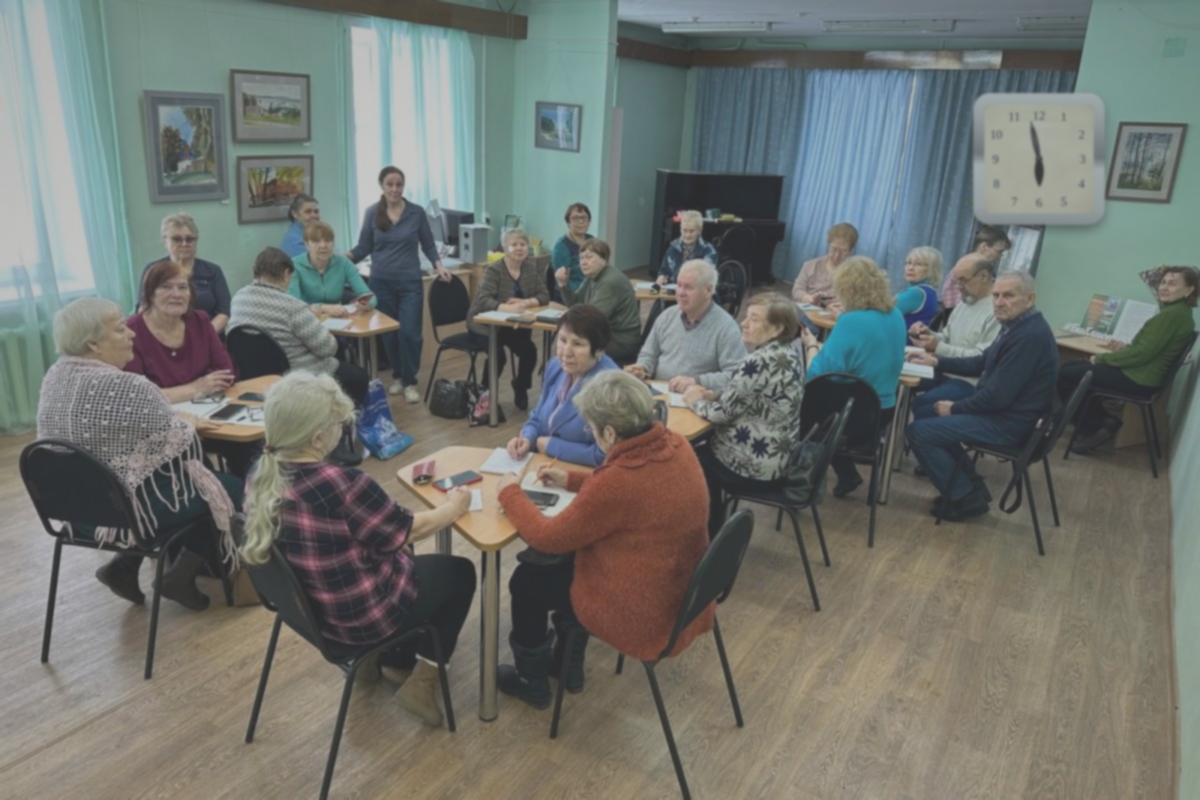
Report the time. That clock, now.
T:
5:58
